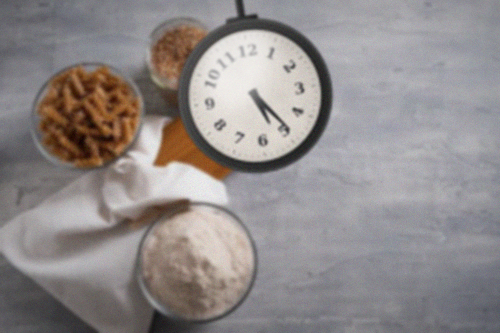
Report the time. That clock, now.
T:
5:24
